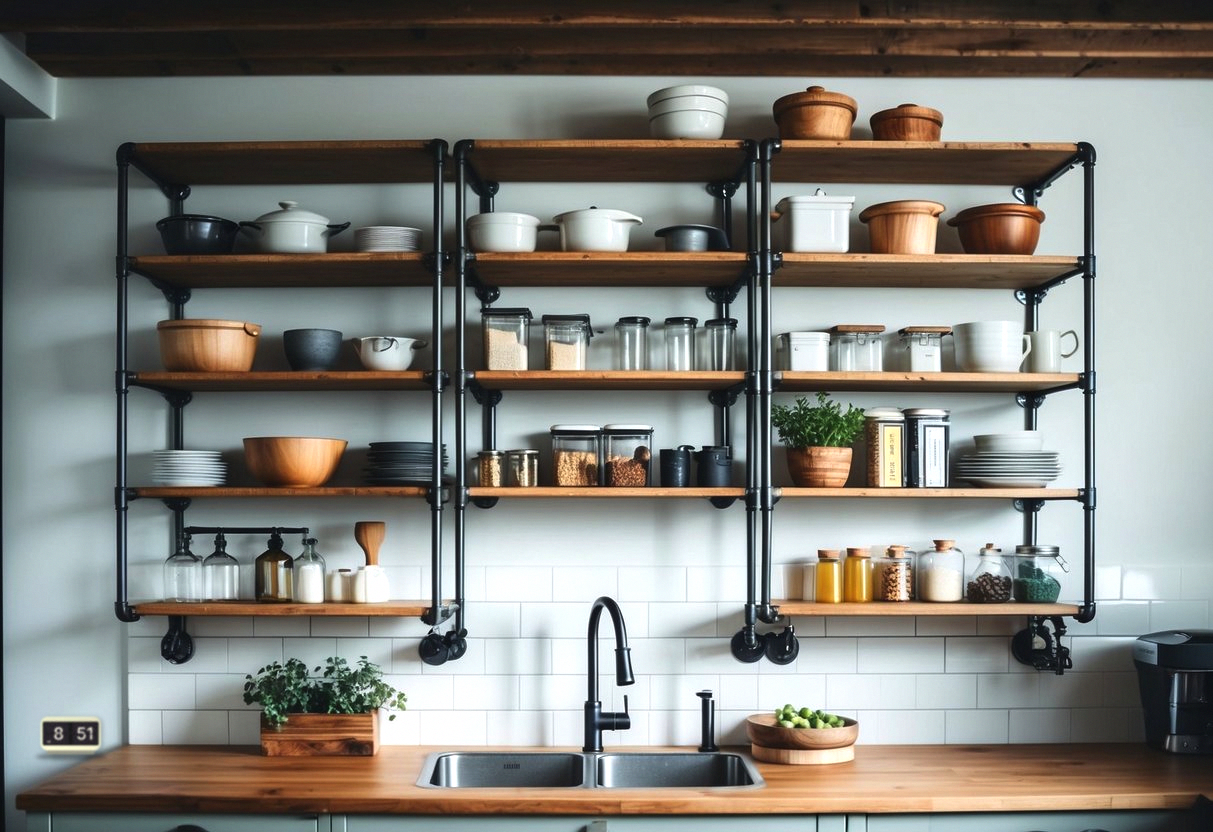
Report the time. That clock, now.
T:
8:51
